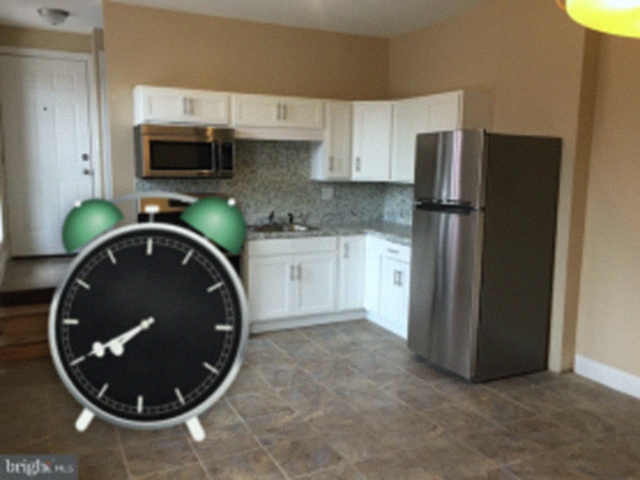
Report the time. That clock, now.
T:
7:40
